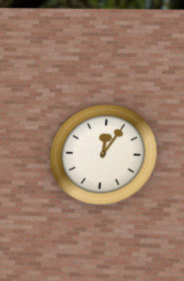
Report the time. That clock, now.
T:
12:05
